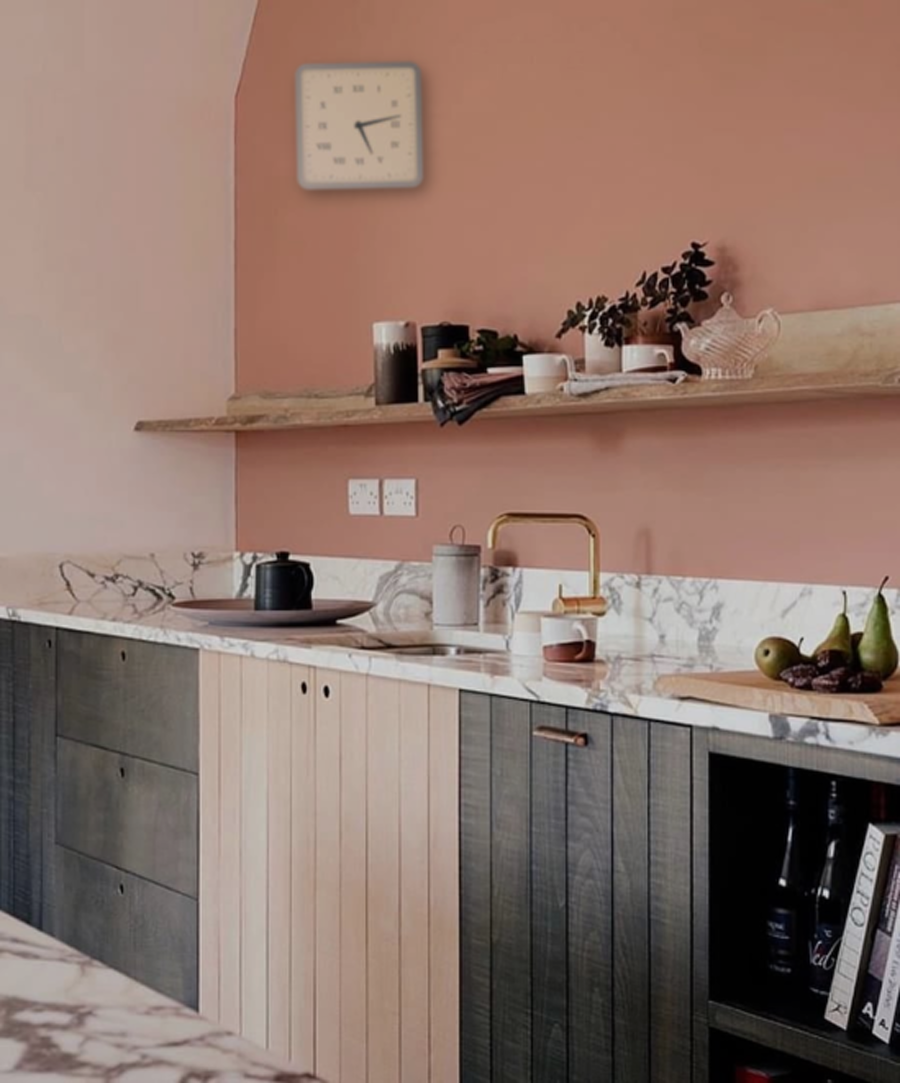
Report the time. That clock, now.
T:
5:13
